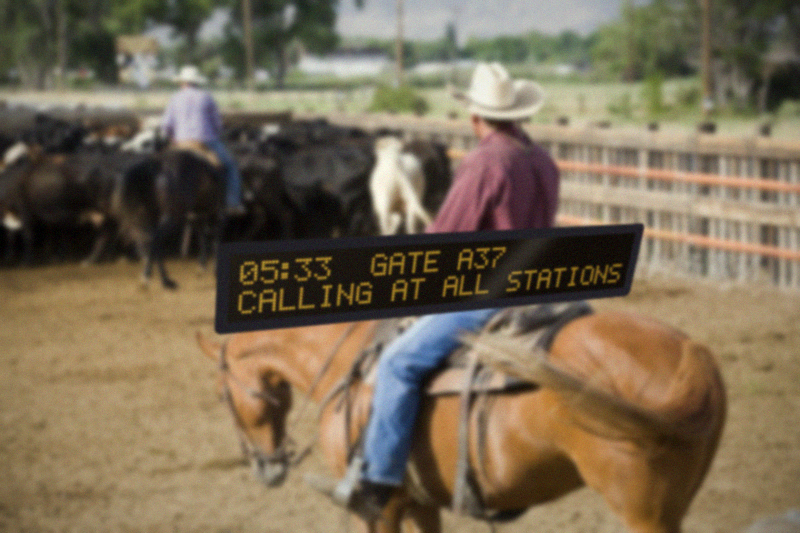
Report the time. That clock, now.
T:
5:33
